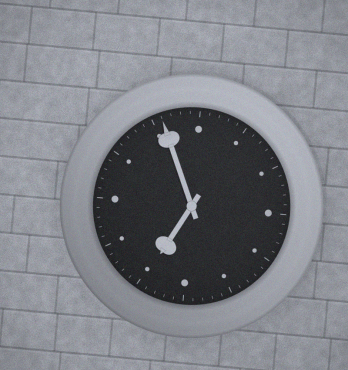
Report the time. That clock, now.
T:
6:56
